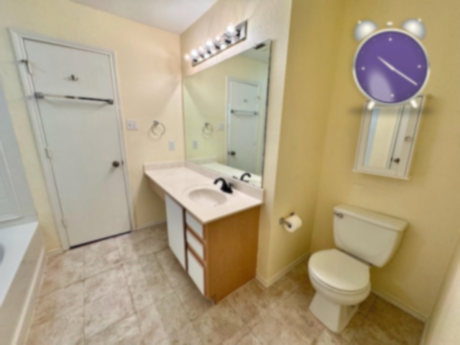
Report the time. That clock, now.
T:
10:21
